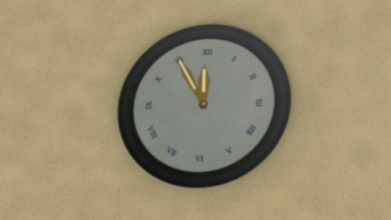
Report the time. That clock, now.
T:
11:55
